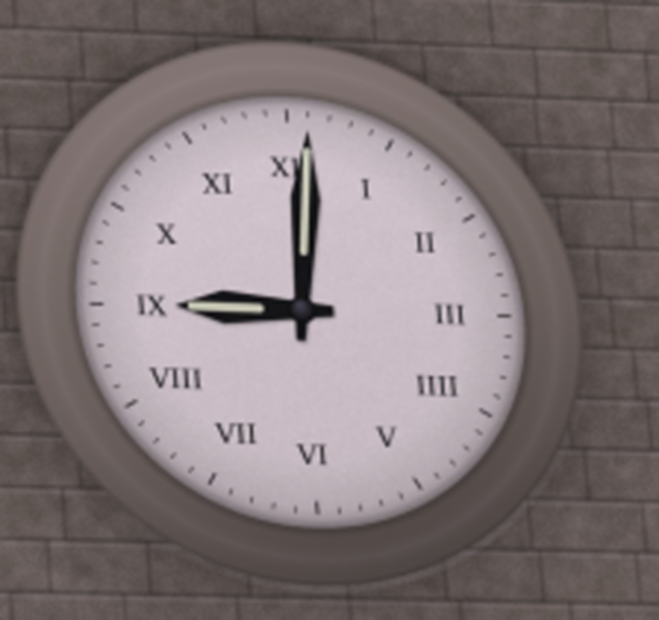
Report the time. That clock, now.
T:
9:01
